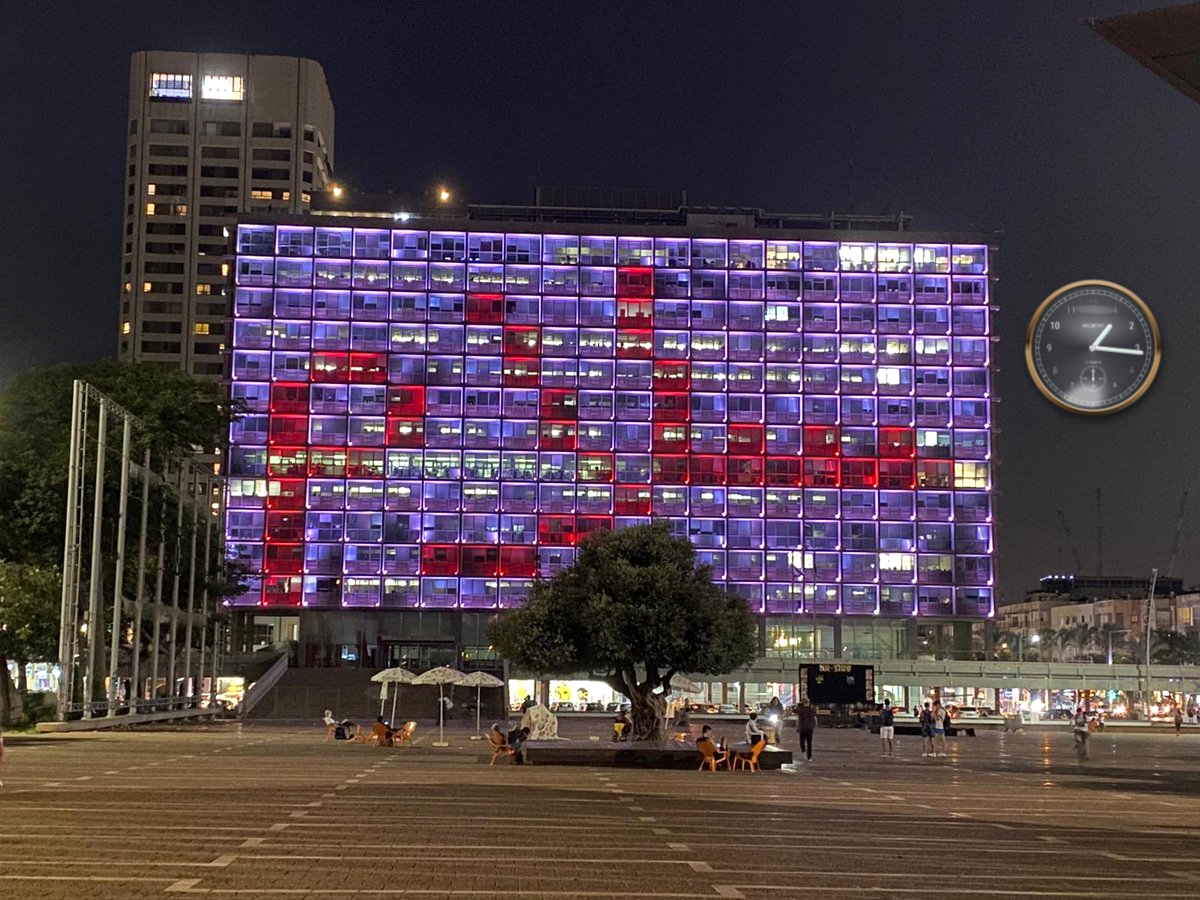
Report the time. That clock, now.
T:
1:16
